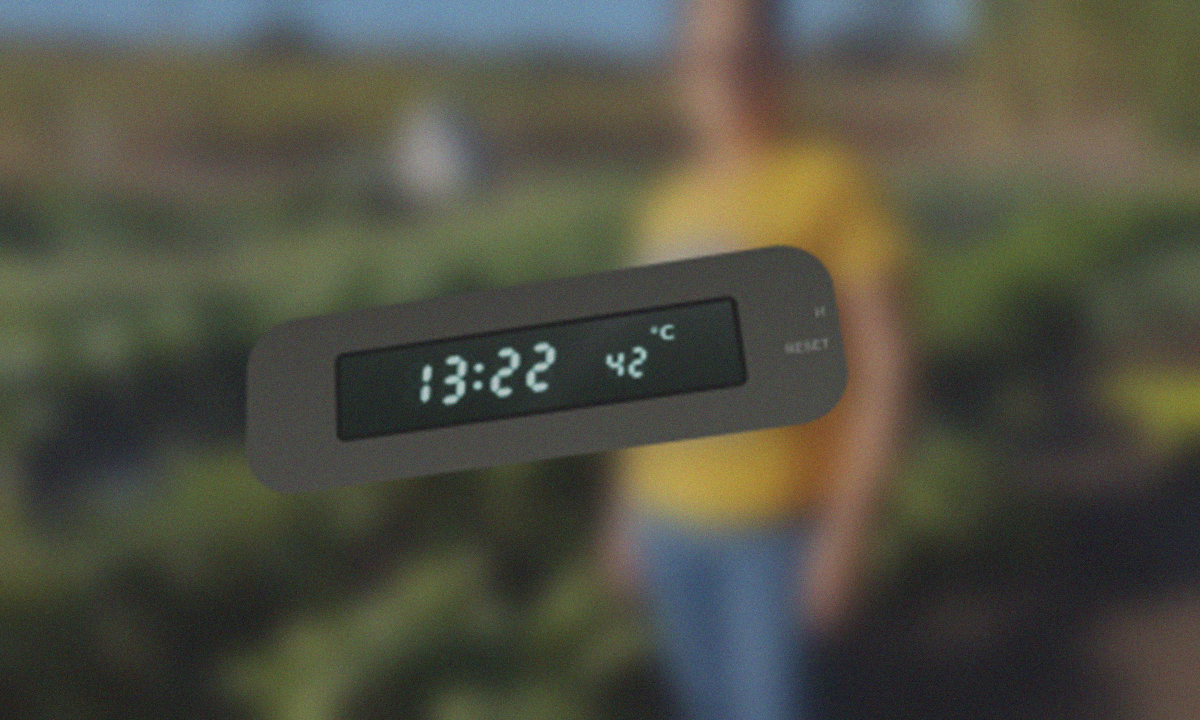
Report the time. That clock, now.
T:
13:22
